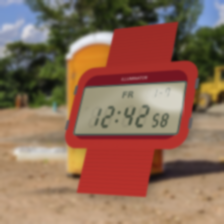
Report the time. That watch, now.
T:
12:42:58
